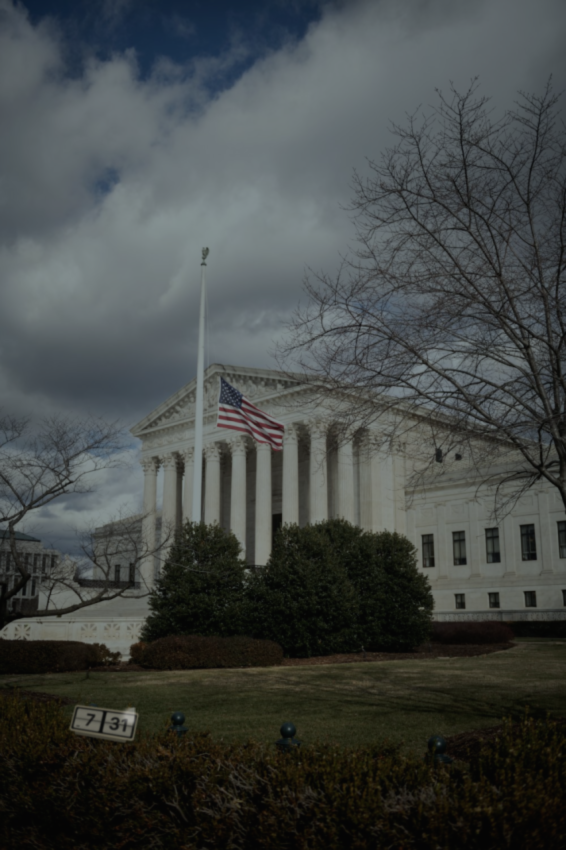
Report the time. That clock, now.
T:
7:31
